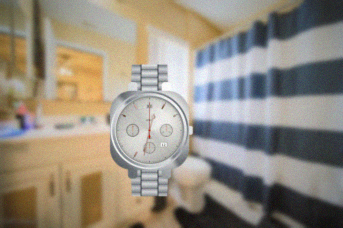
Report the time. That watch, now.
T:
12:32
